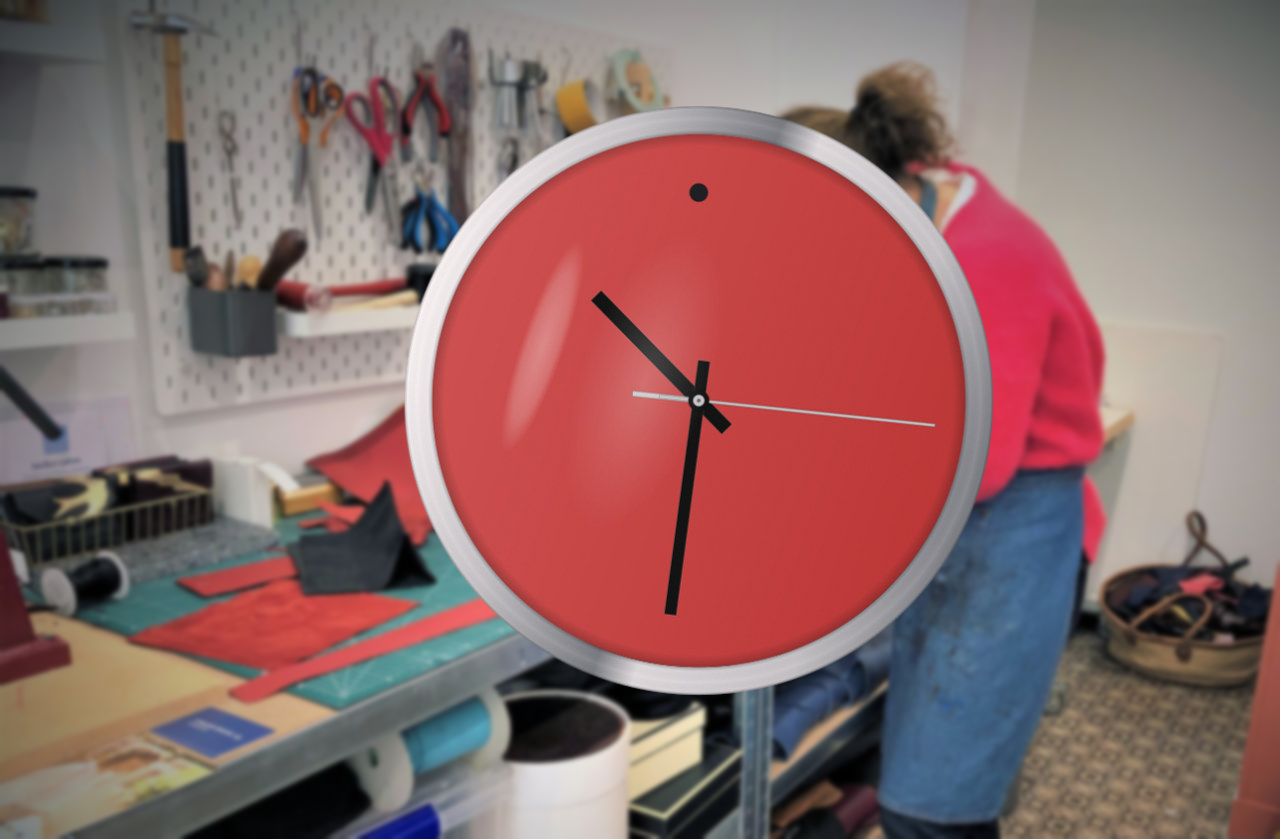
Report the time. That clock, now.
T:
10:31:16
